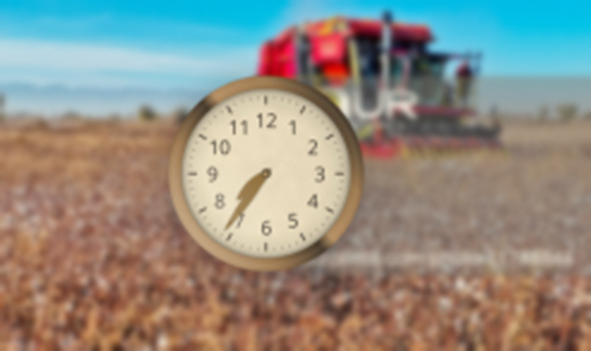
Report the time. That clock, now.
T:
7:36
